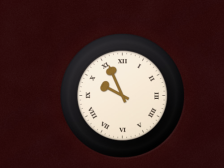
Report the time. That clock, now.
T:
9:56
